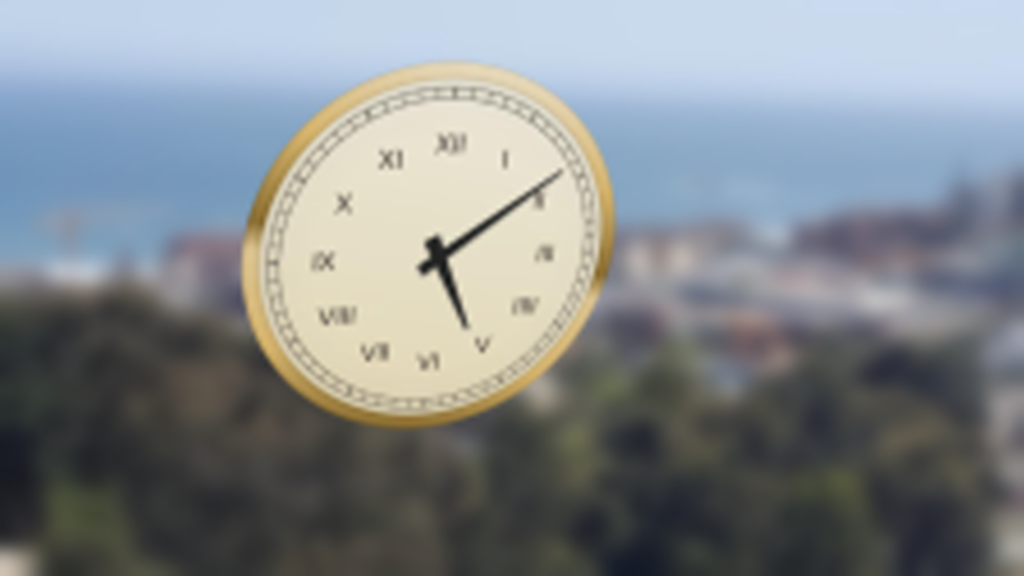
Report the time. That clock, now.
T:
5:09
